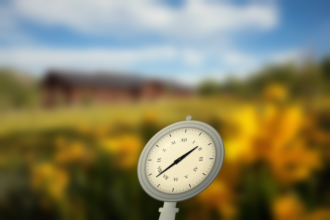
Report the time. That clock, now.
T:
1:38
